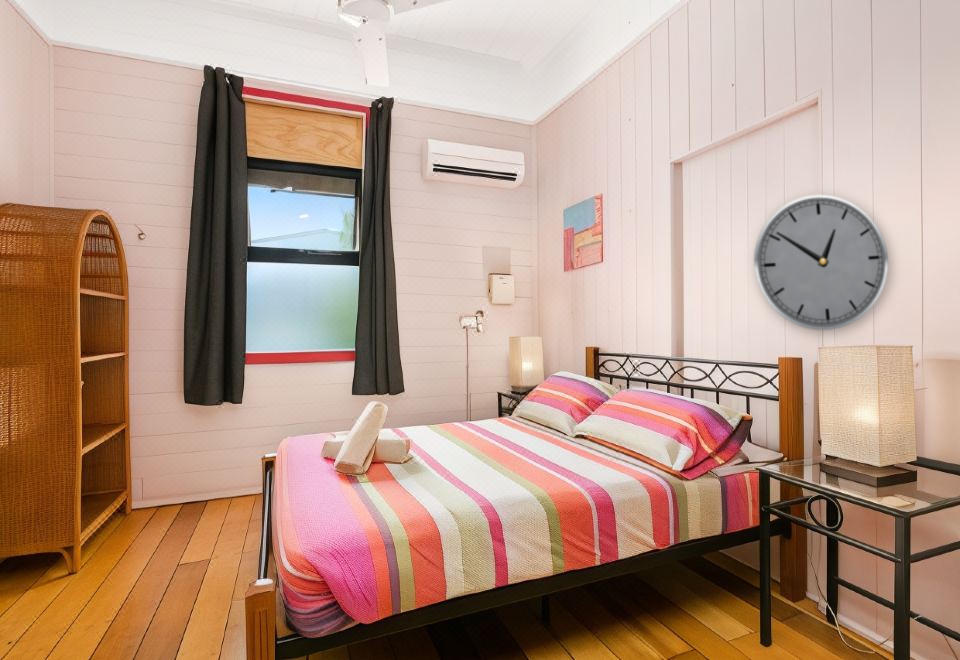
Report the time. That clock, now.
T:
12:51
